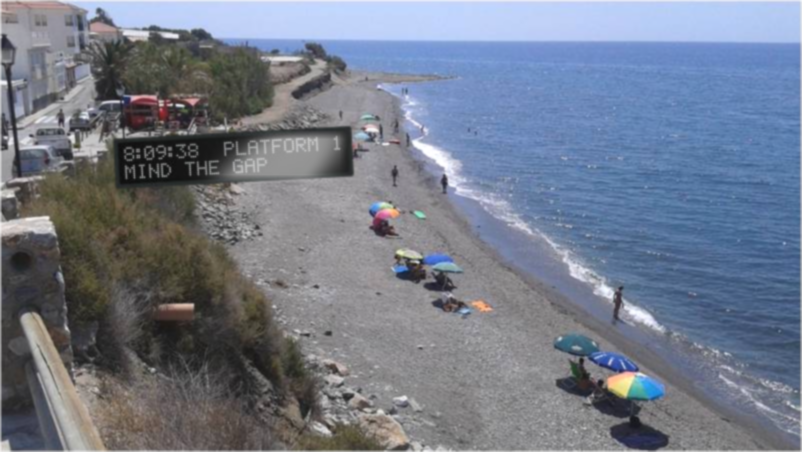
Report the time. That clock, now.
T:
8:09:38
